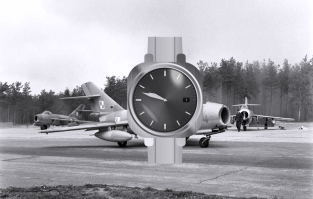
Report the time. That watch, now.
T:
9:48
